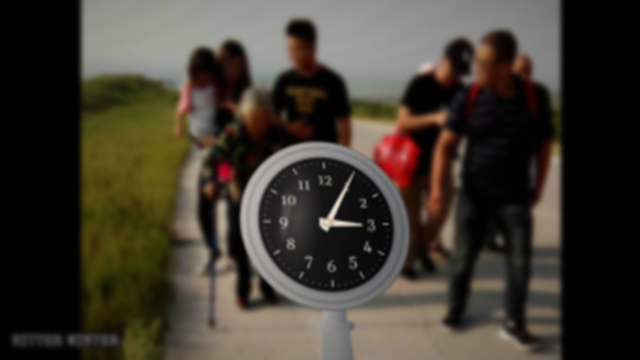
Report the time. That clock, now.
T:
3:05
